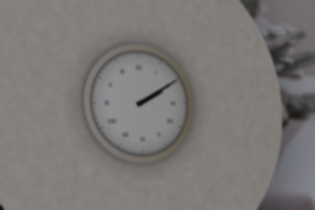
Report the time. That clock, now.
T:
2:10
